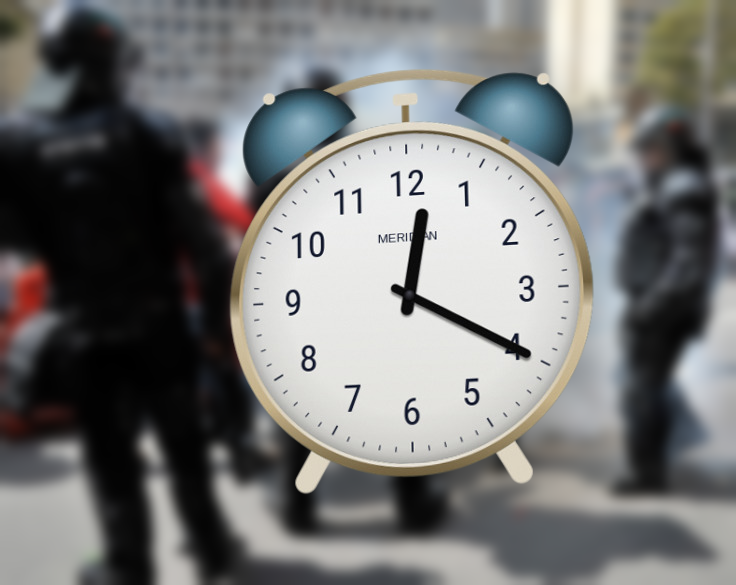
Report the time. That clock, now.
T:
12:20
